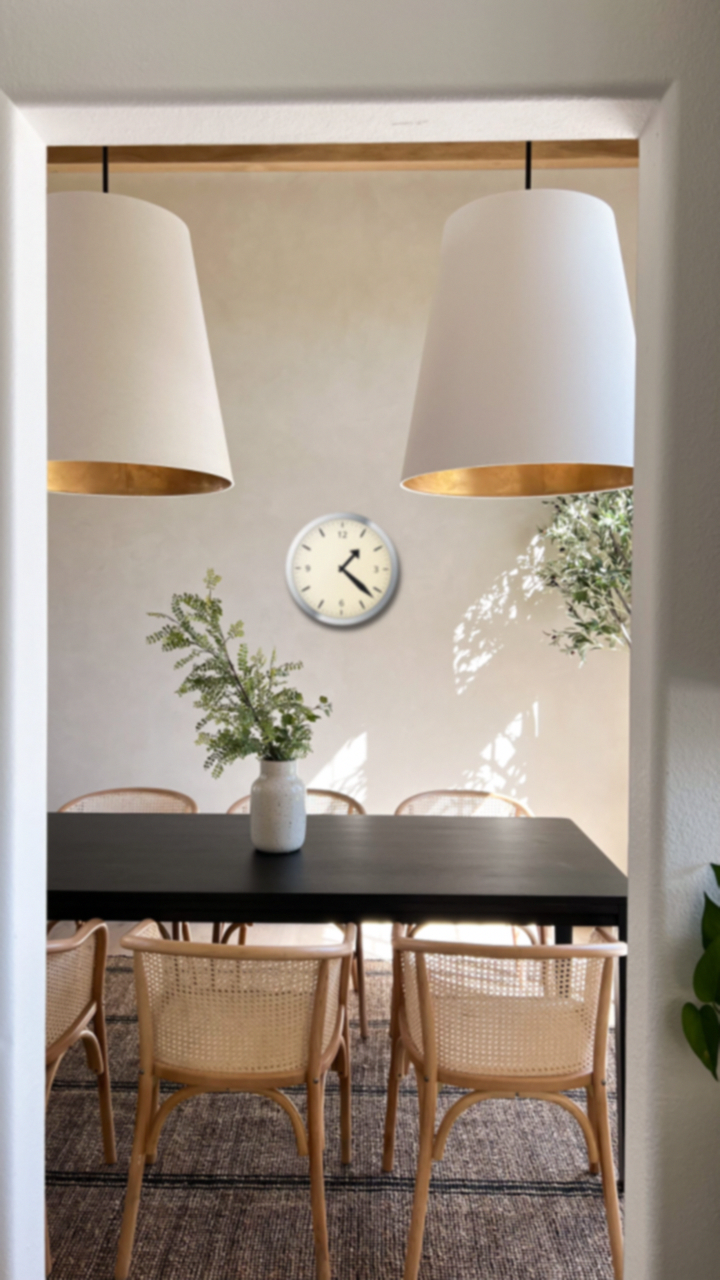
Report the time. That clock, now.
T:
1:22
